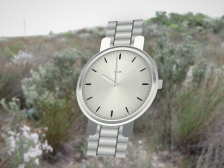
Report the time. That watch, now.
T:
9:59
